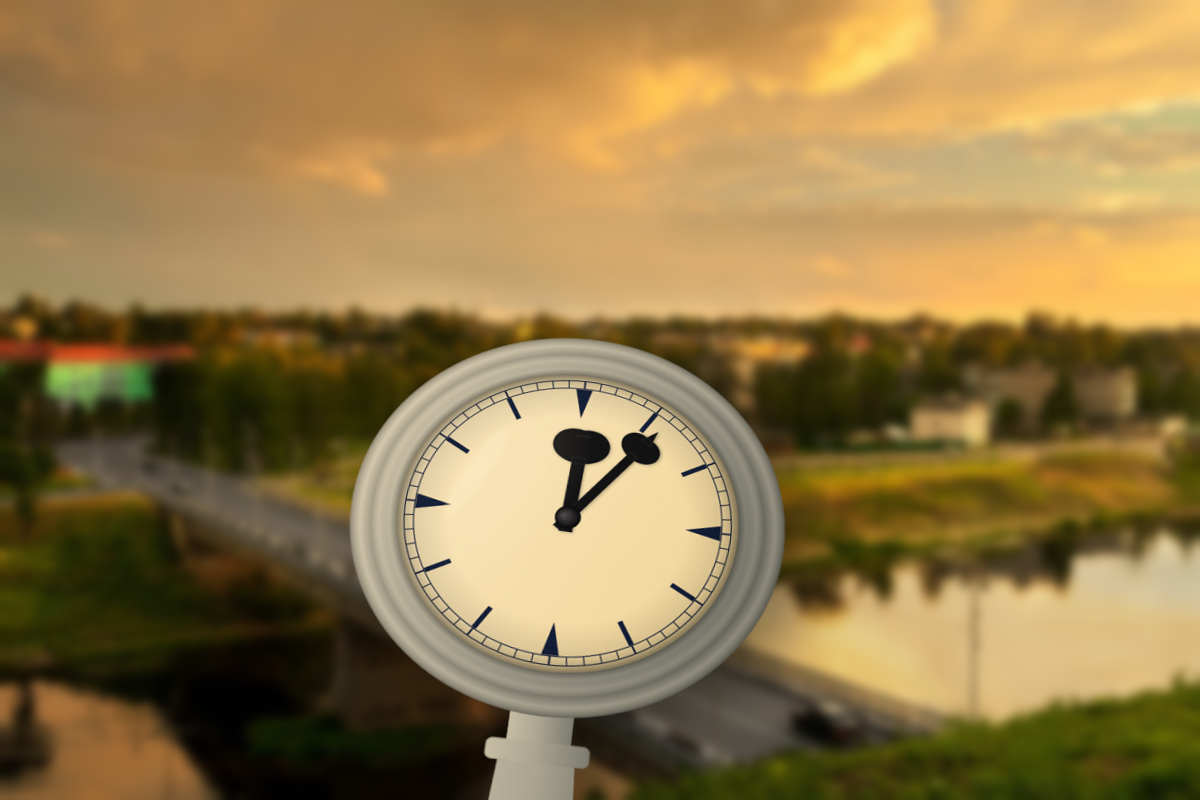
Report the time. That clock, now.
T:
12:06
